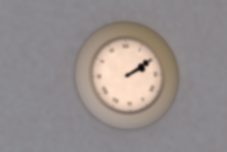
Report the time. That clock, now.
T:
2:10
